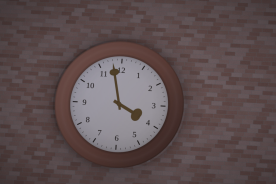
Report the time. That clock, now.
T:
3:58
